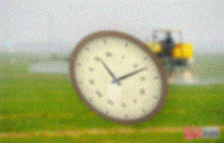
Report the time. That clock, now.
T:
11:12
